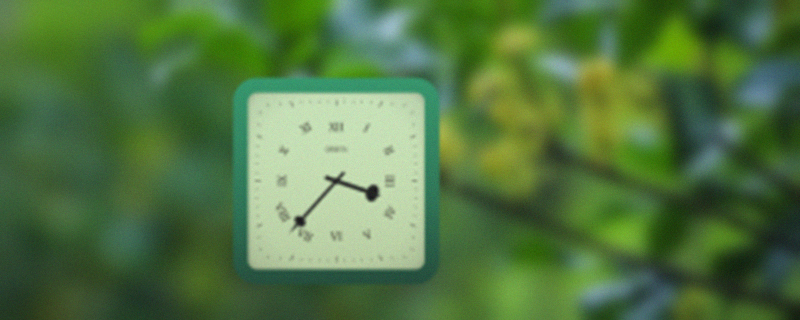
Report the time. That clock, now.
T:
3:37
